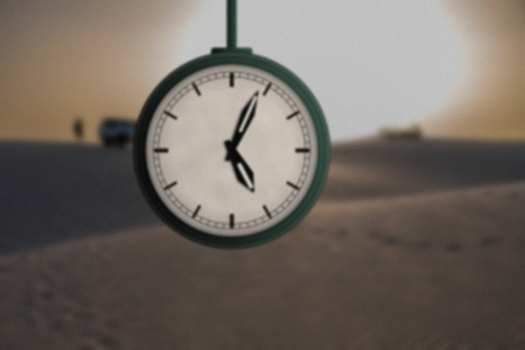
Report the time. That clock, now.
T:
5:04
